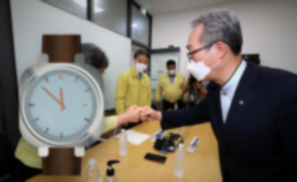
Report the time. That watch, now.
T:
11:52
